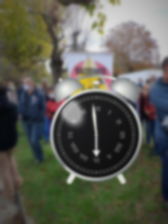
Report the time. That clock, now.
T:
5:59
